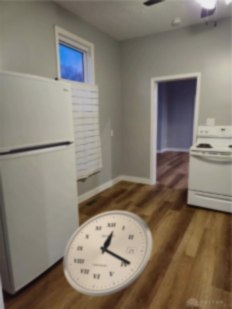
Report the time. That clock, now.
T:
12:19
